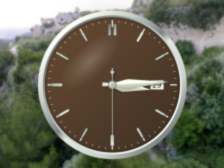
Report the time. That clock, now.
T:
3:14:30
